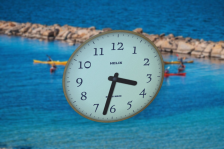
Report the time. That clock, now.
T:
3:32
